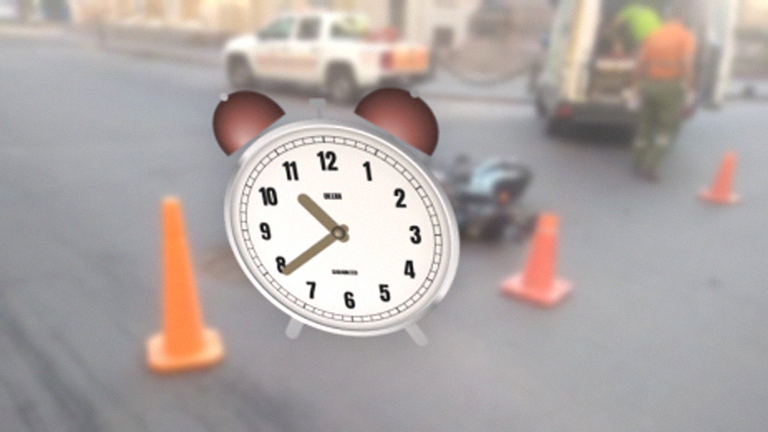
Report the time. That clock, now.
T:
10:39
